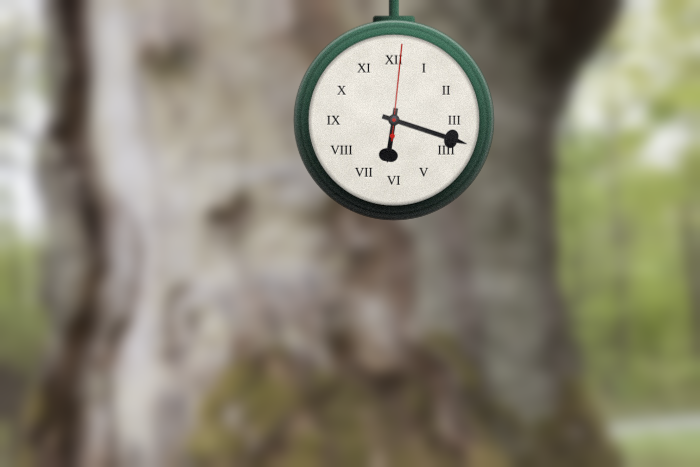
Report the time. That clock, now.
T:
6:18:01
